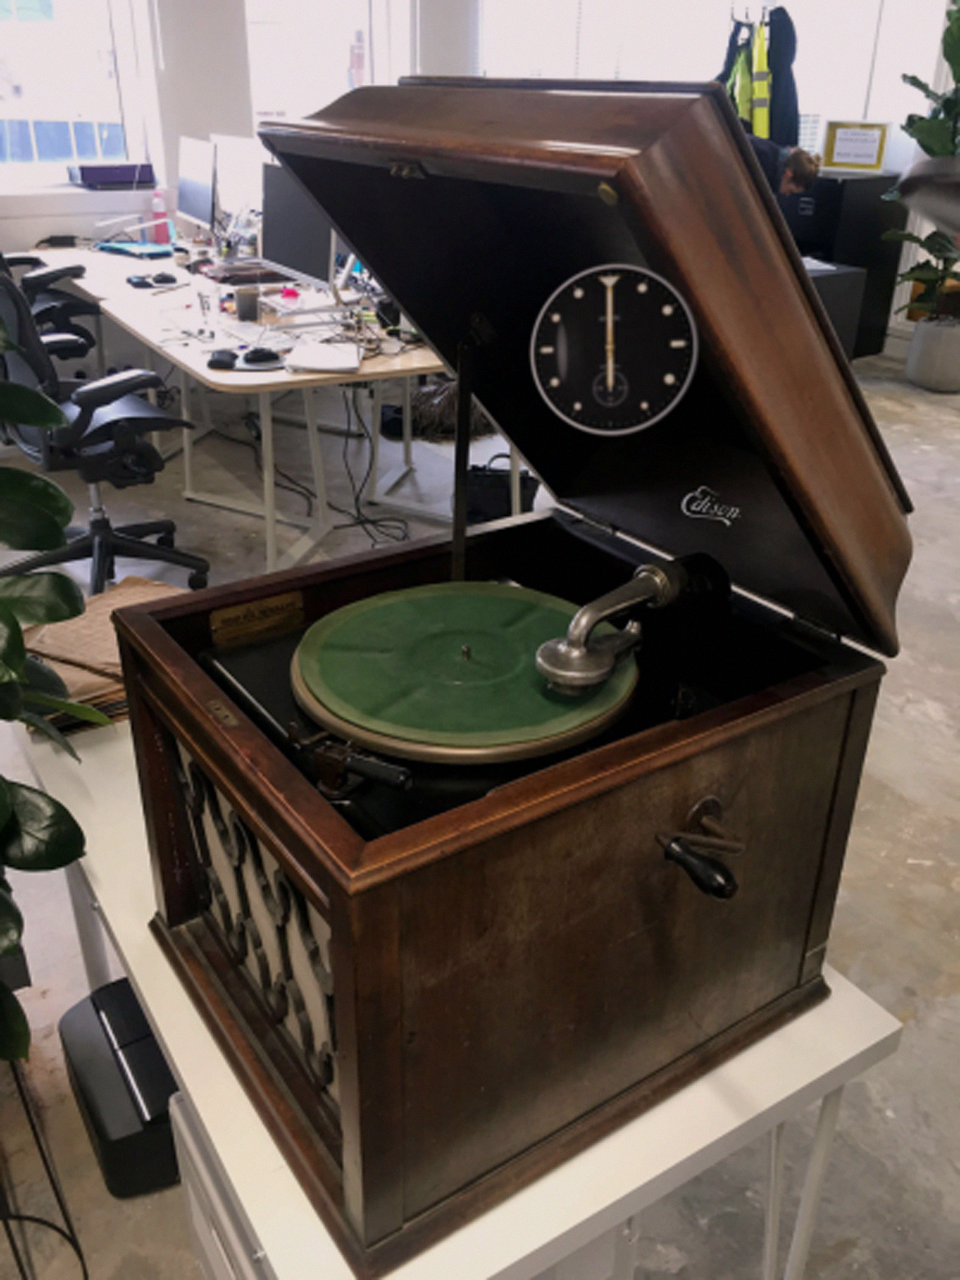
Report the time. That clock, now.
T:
6:00
